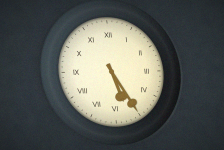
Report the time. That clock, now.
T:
5:25
